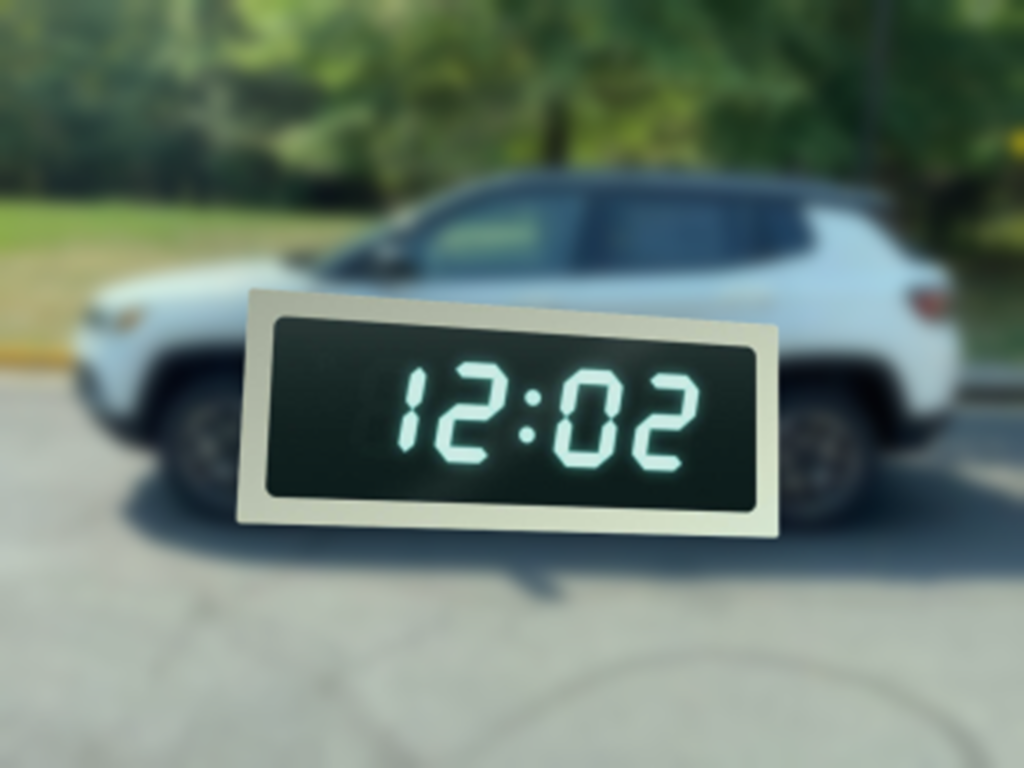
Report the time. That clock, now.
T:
12:02
